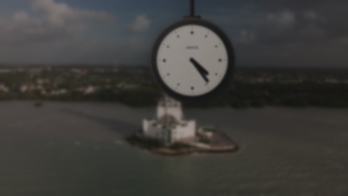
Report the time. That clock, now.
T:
4:24
